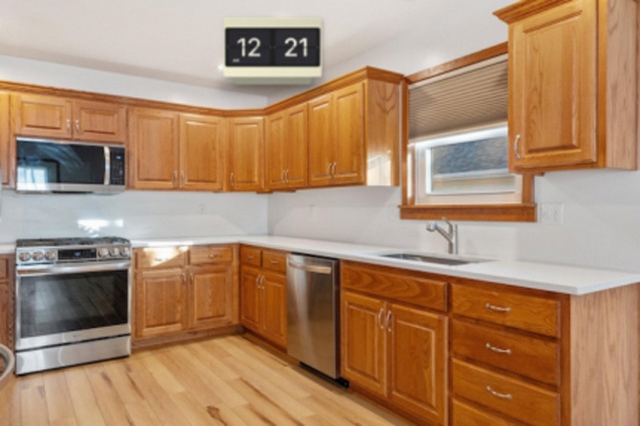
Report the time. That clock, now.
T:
12:21
